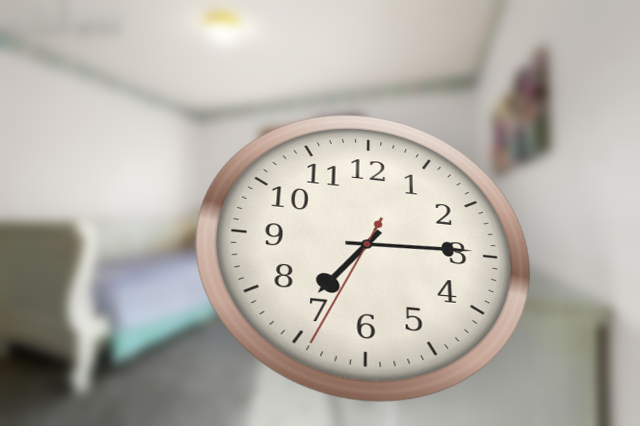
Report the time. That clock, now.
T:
7:14:34
